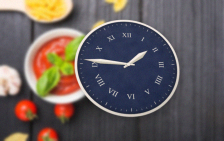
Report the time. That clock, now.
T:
1:46
